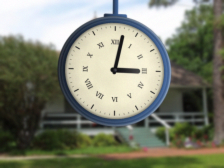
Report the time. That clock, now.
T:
3:02
